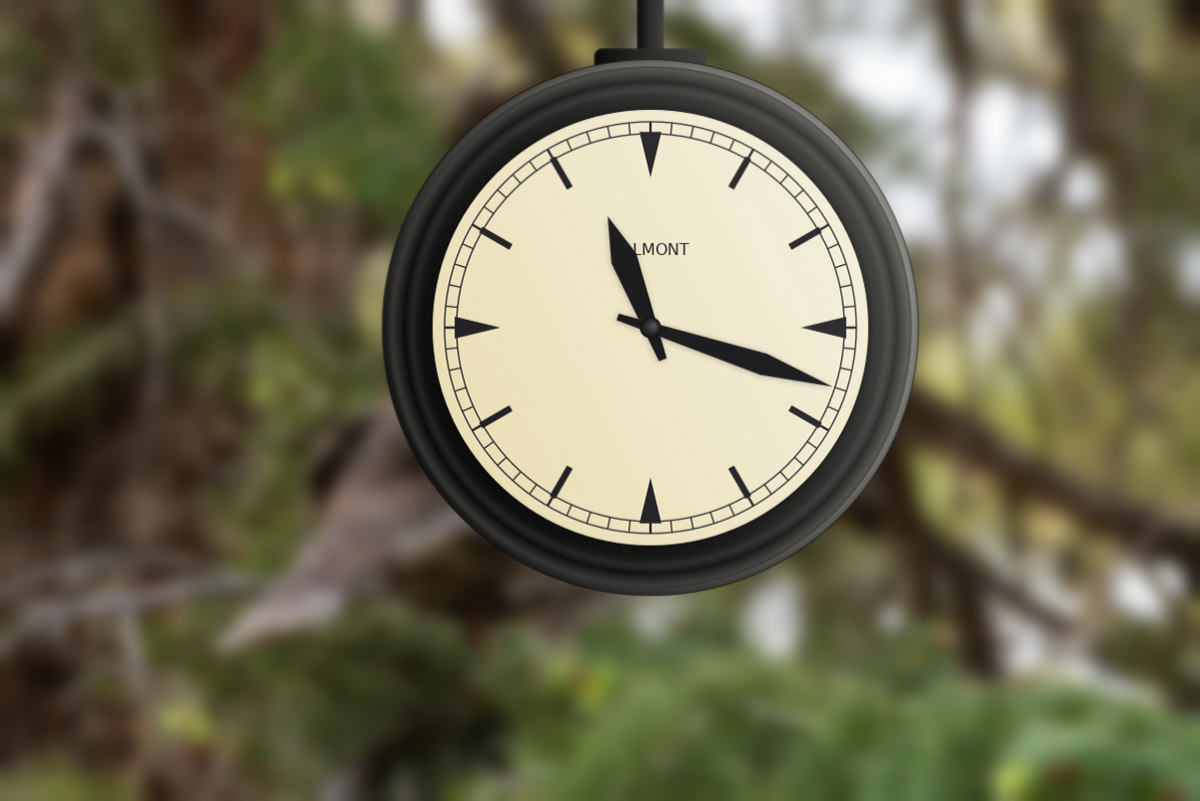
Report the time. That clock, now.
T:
11:18
